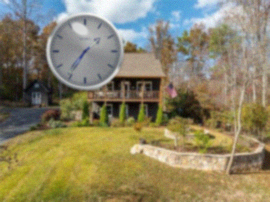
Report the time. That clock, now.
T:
1:36
